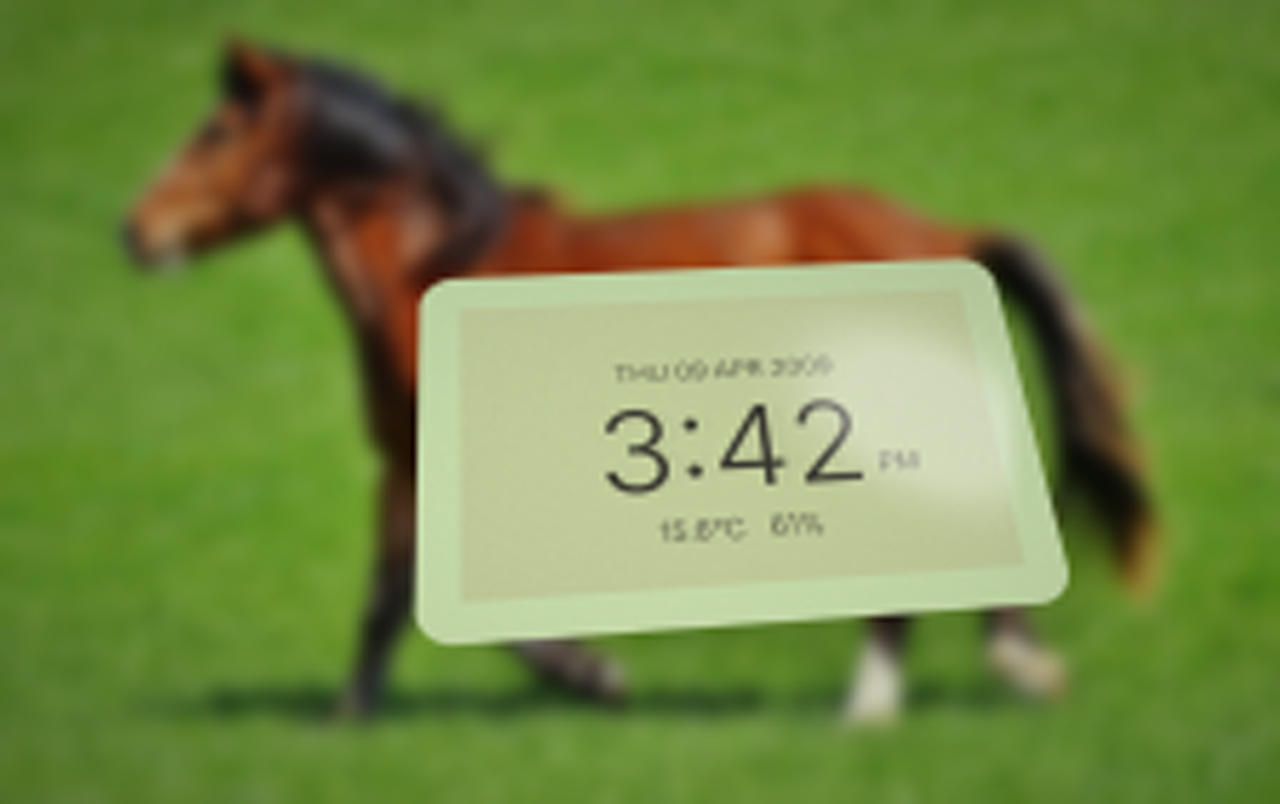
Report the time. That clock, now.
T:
3:42
